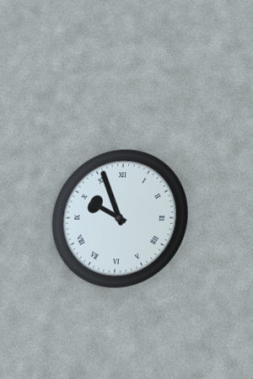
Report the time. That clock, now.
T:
9:56
